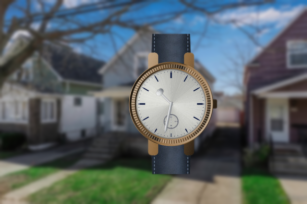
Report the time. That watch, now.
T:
10:32
